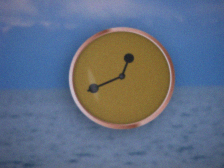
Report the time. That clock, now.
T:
12:41
